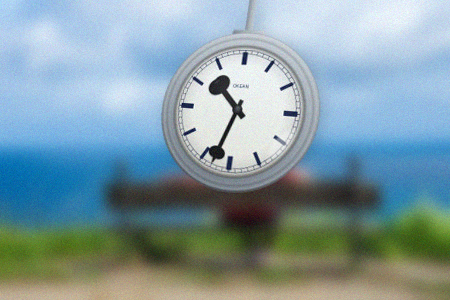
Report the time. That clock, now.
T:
10:33
